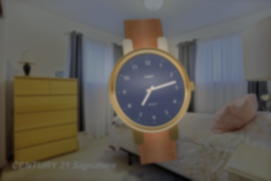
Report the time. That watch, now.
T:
7:13
